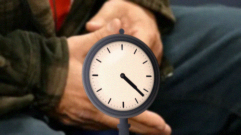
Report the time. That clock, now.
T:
4:22
